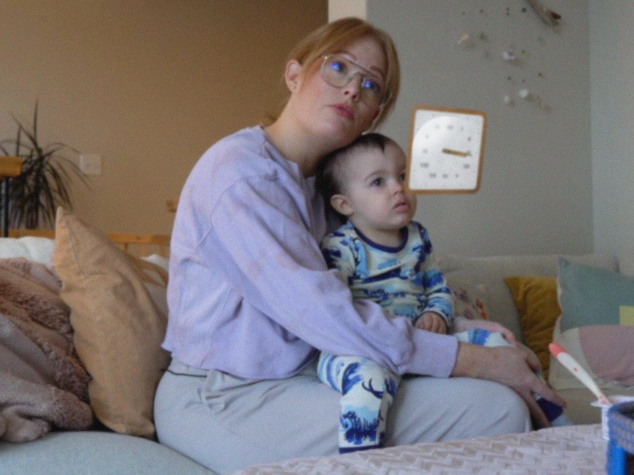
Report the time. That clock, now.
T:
3:16
